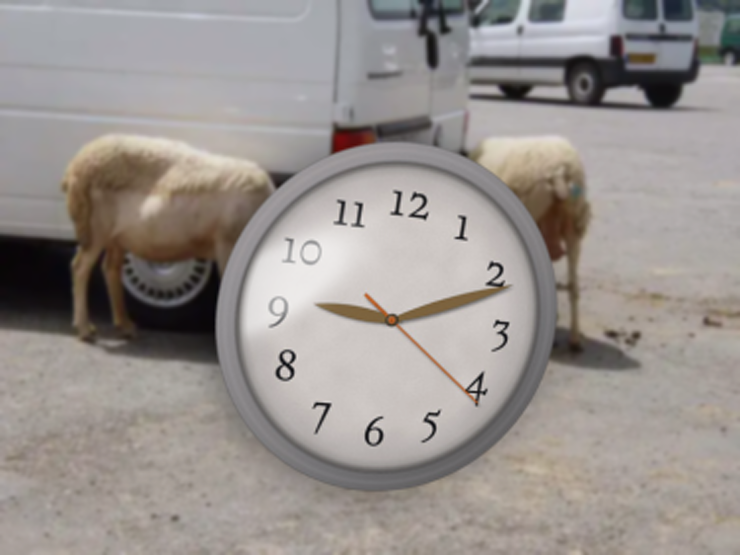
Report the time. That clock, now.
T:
9:11:21
